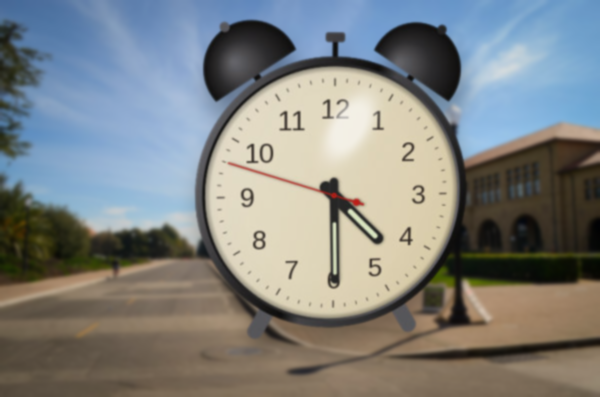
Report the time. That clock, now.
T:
4:29:48
